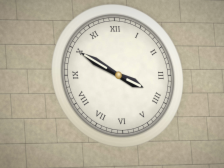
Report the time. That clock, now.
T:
3:50
